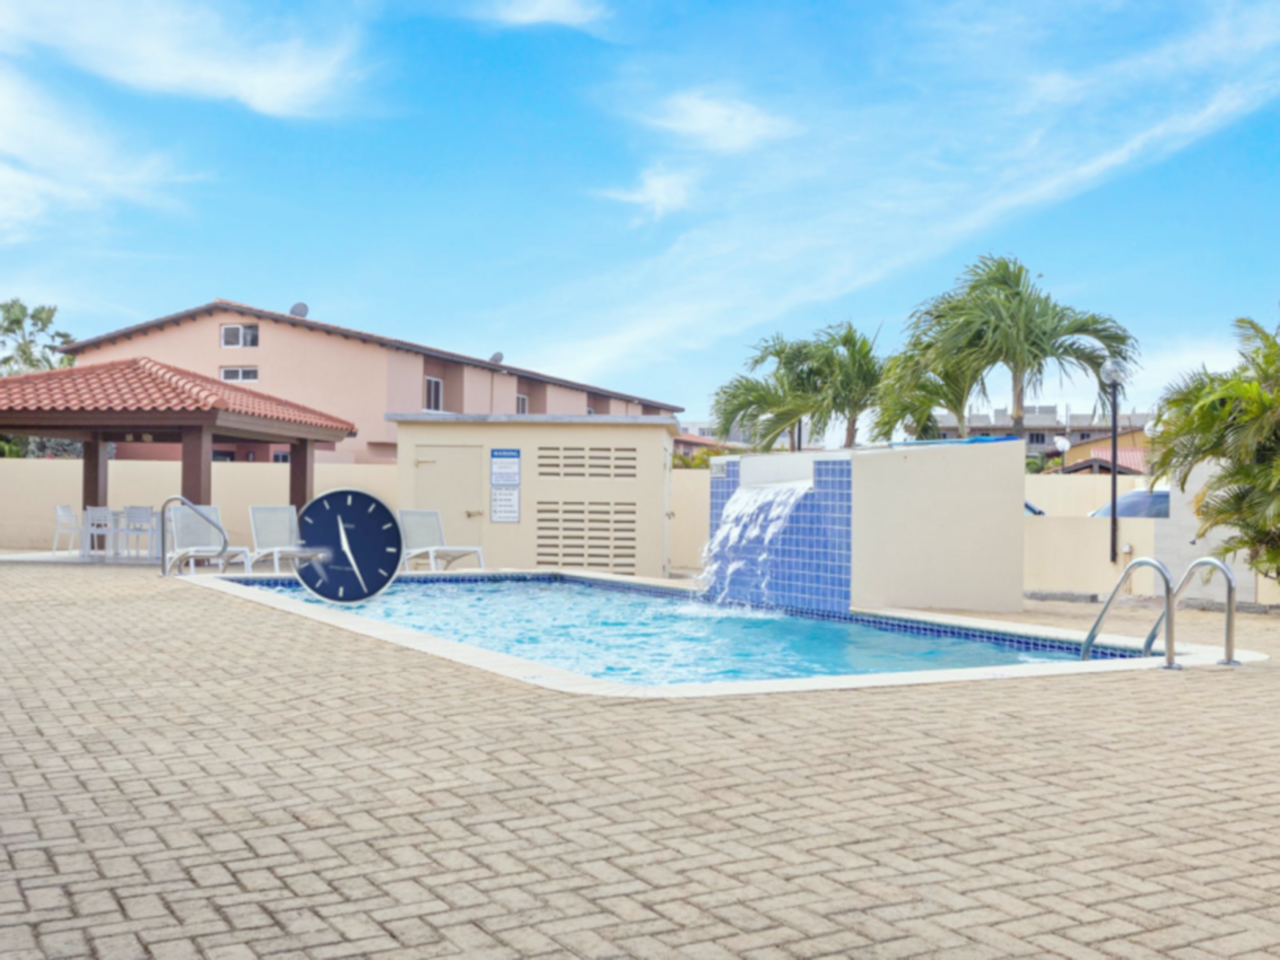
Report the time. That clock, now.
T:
11:25
